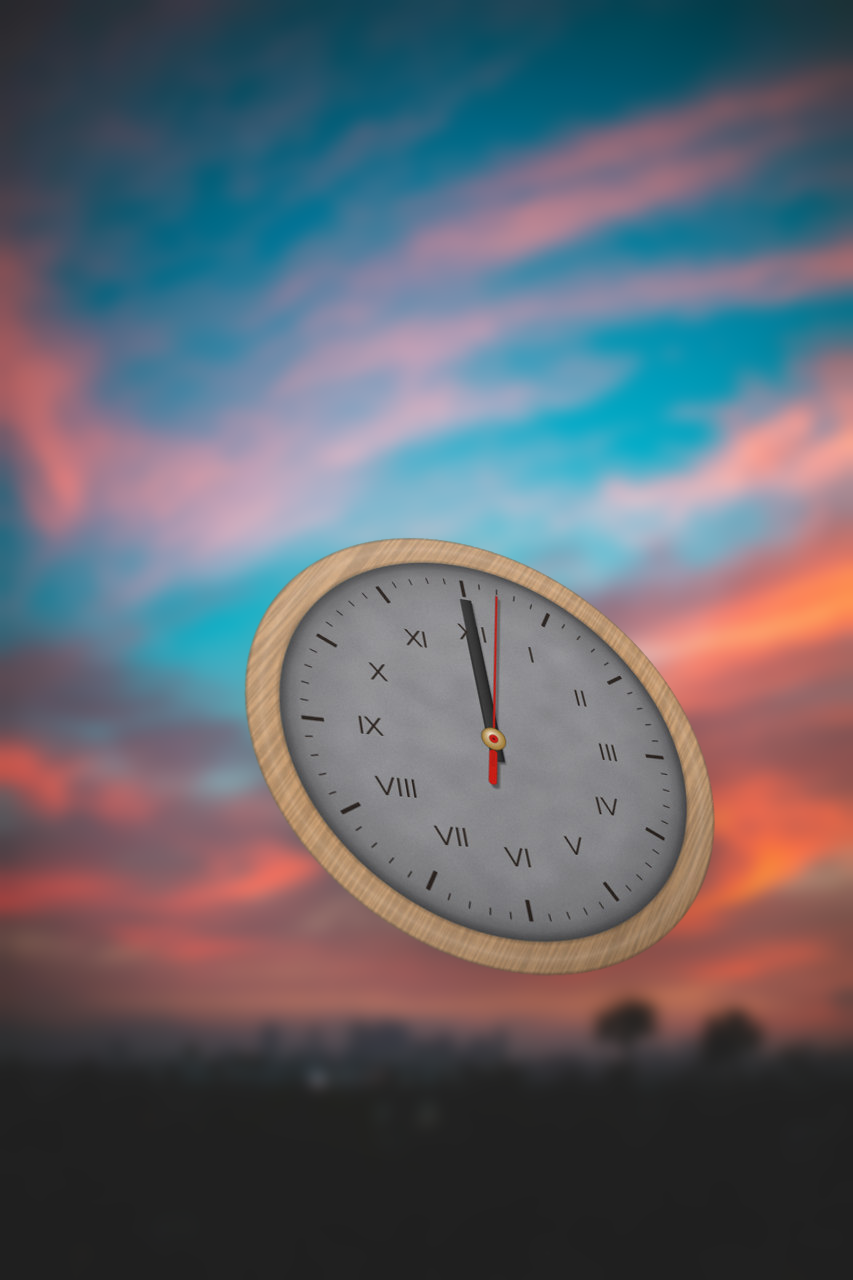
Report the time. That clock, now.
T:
12:00:02
